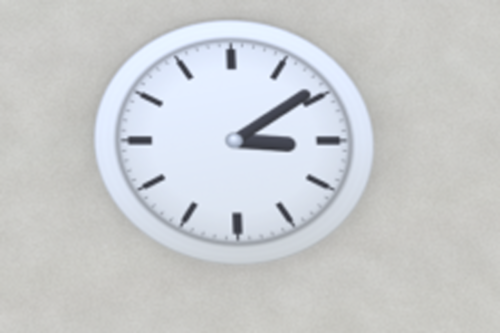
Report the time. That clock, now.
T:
3:09
